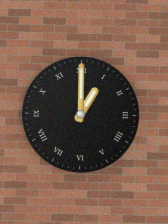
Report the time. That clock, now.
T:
1:00
